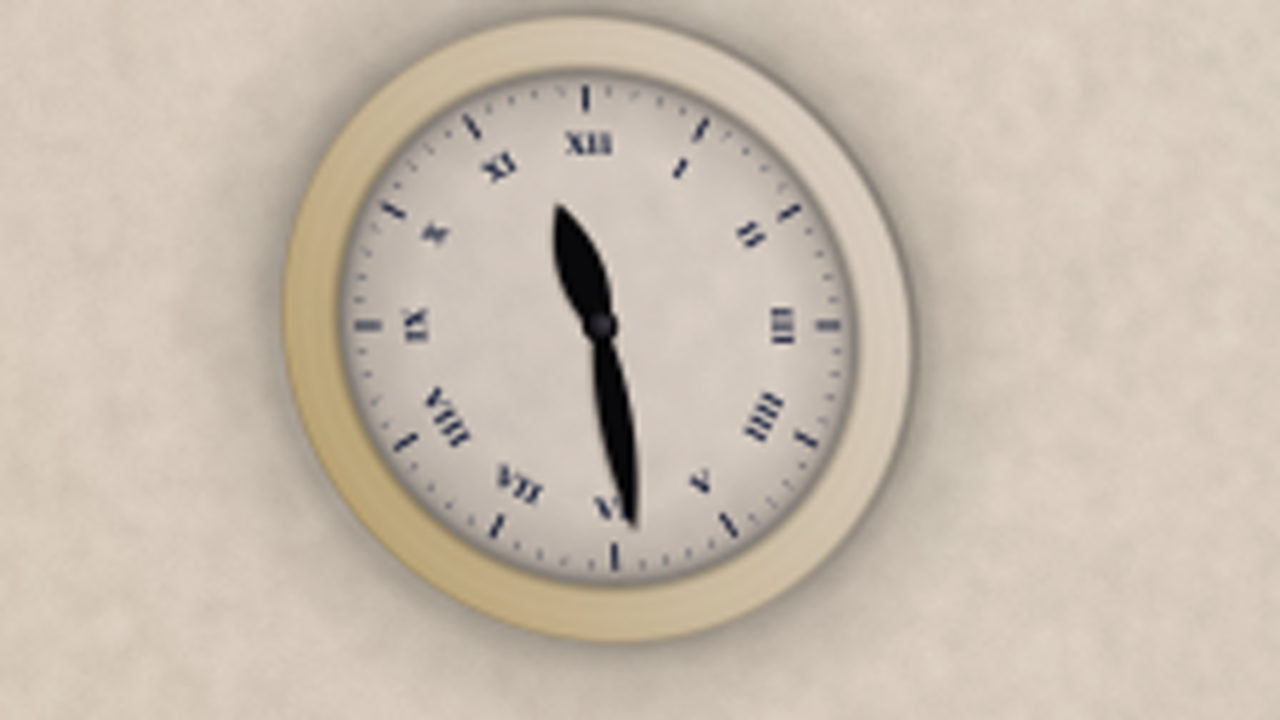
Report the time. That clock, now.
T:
11:29
